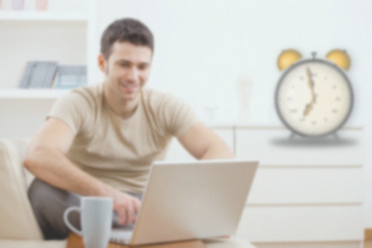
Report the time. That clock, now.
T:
6:58
